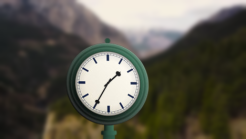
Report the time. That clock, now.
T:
1:35
